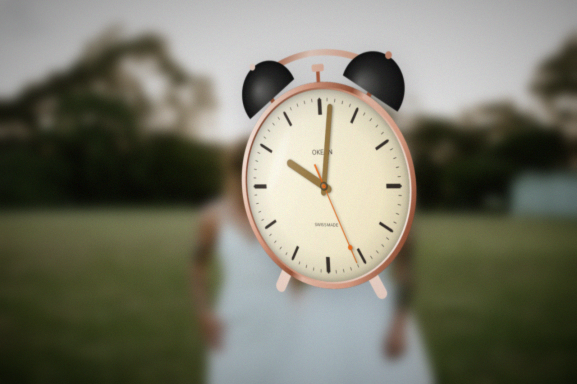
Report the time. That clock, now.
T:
10:01:26
